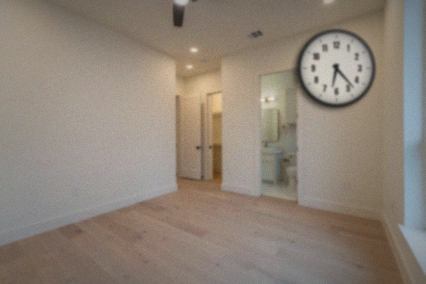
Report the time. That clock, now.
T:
6:23
